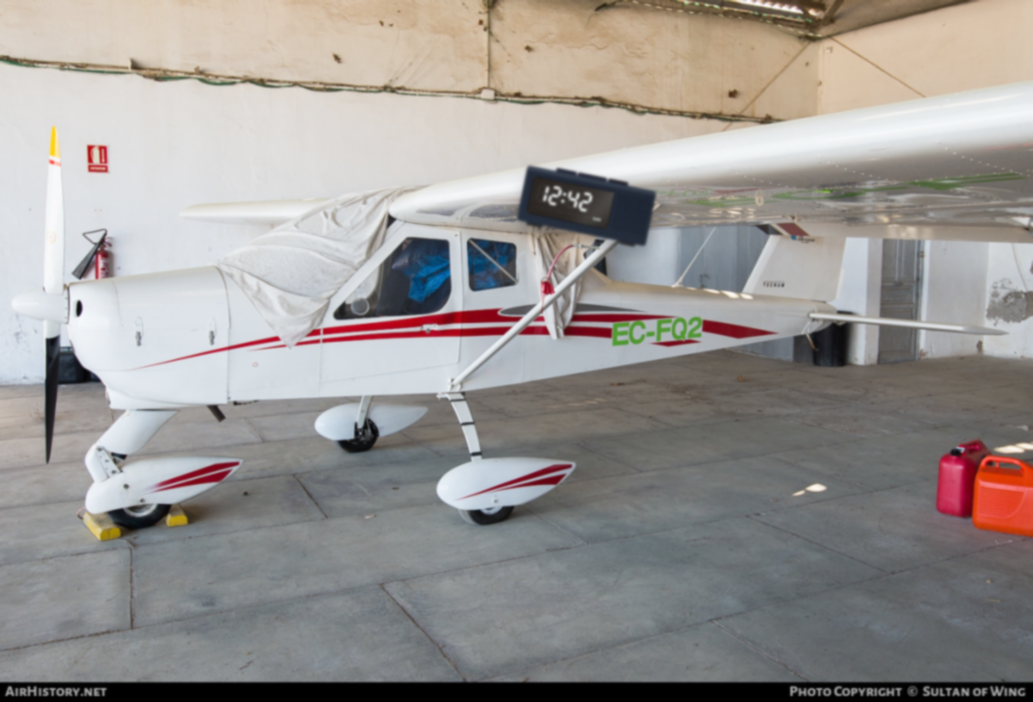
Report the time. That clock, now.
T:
12:42
